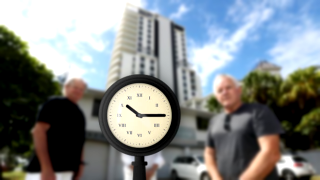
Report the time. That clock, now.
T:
10:15
